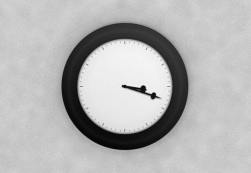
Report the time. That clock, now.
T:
3:18
